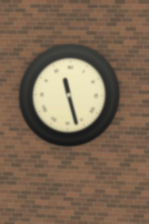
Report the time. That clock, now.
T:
11:27
